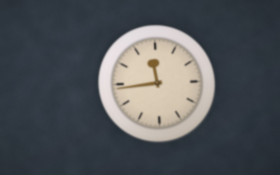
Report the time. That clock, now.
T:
11:44
